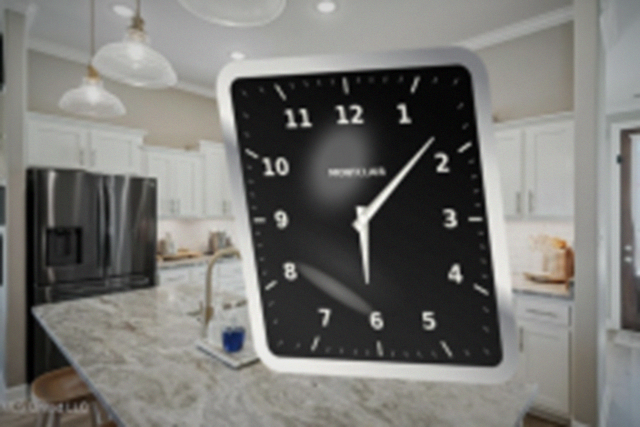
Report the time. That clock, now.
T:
6:08
